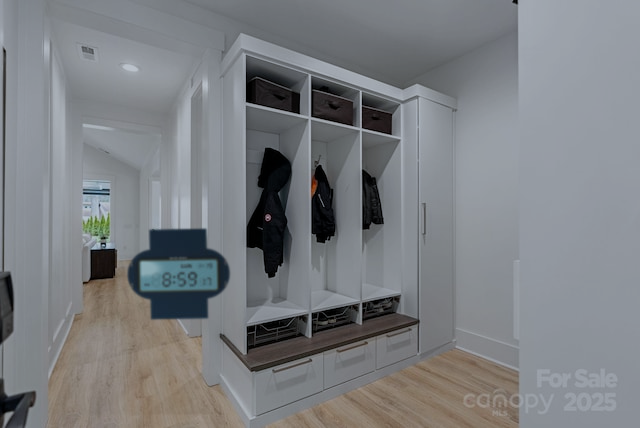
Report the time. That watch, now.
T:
8:59
